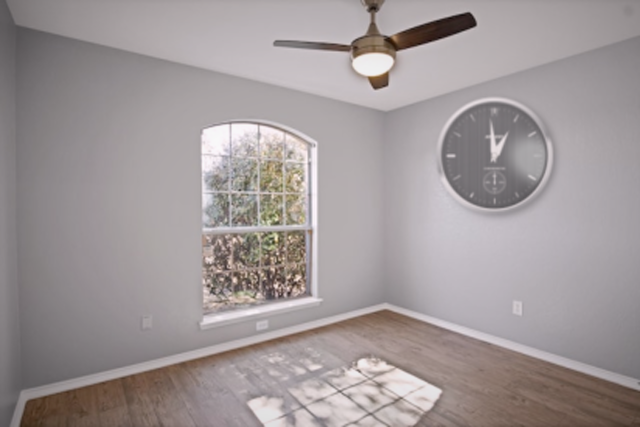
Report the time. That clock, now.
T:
12:59
